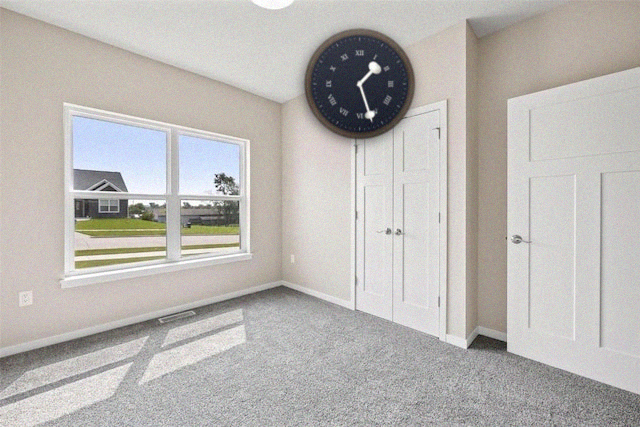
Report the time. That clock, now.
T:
1:27
